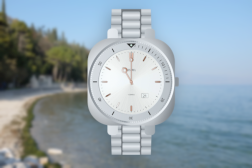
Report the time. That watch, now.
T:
11:00
